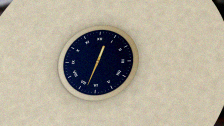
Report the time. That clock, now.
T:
12:33
